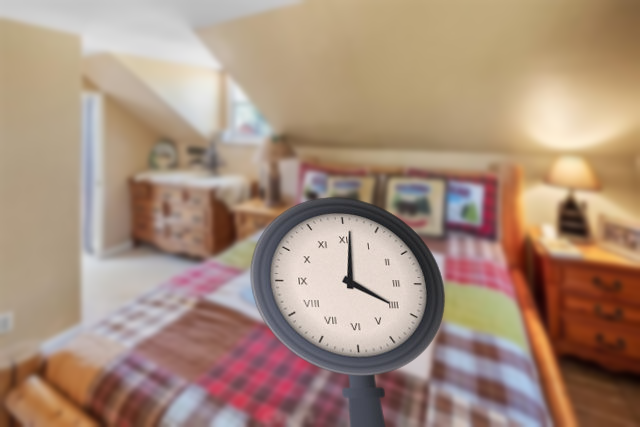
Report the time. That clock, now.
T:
4:01
